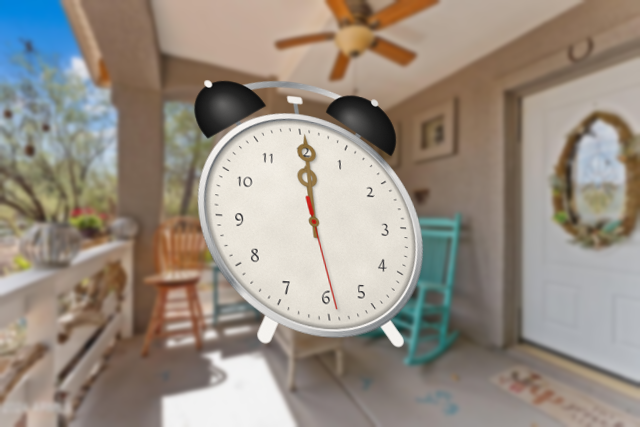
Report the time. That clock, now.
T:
12:00:29
